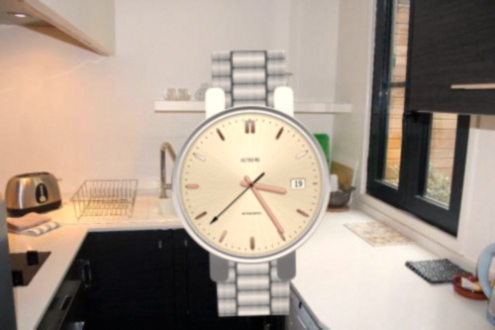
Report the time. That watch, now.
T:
3:24:38
